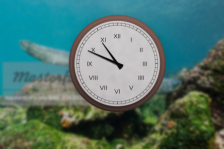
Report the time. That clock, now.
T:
10:49
